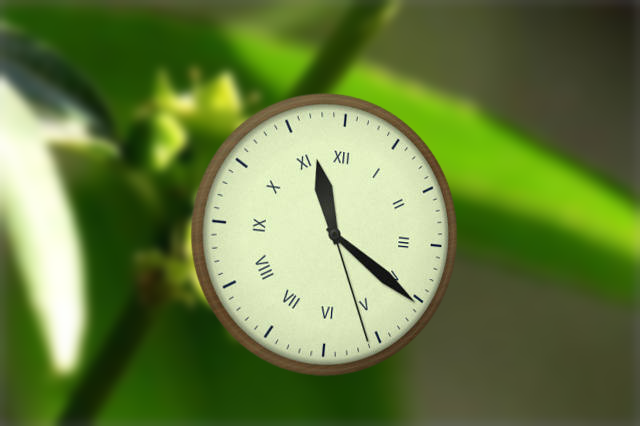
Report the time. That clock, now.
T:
11:20:26
